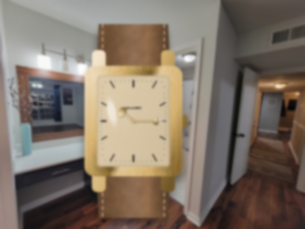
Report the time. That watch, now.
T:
10:15
